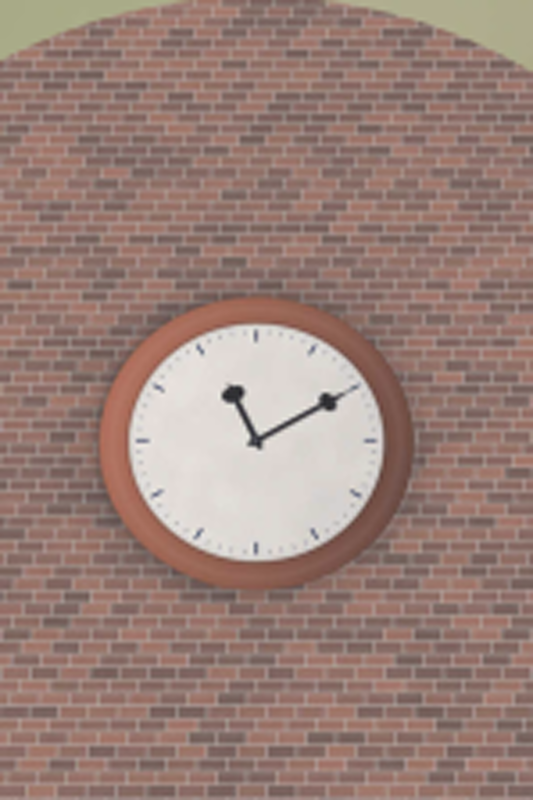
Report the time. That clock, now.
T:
11:10
